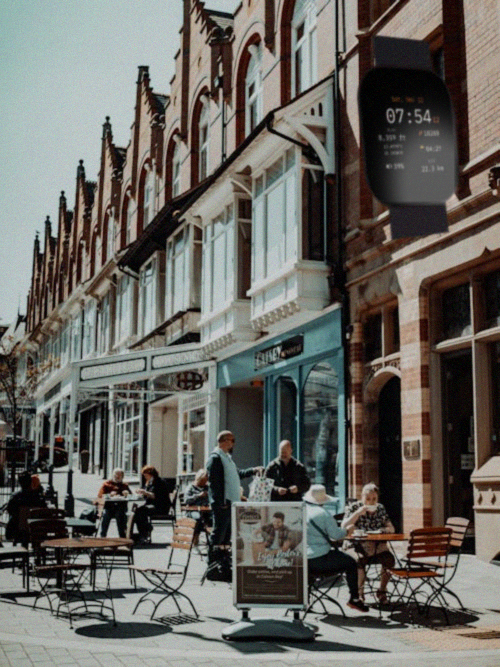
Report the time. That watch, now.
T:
7:54
